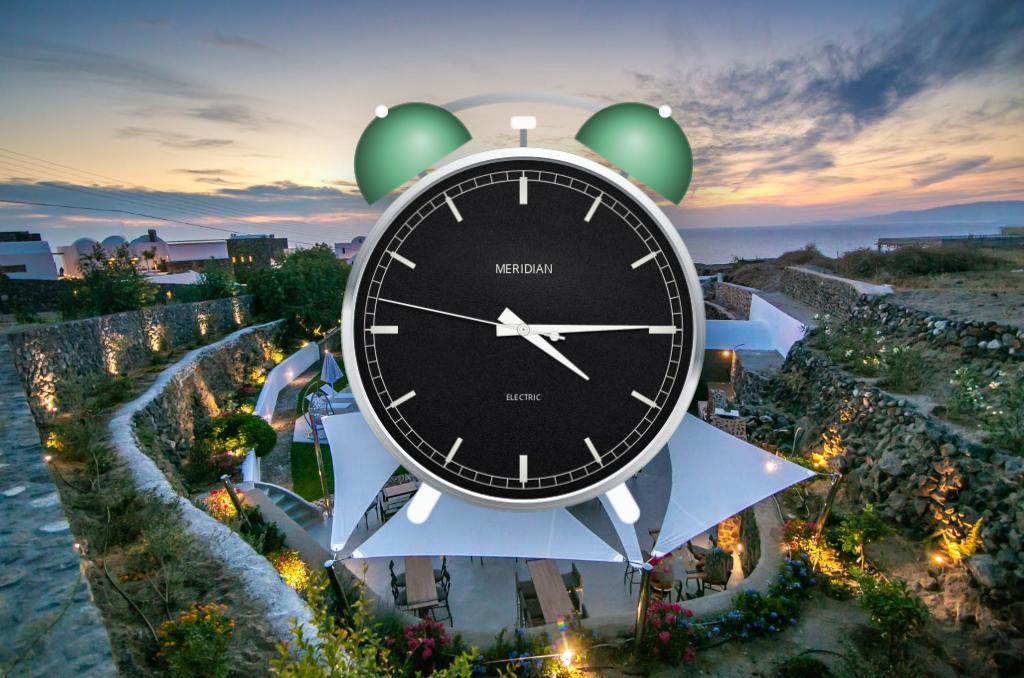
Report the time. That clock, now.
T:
4:14:47
